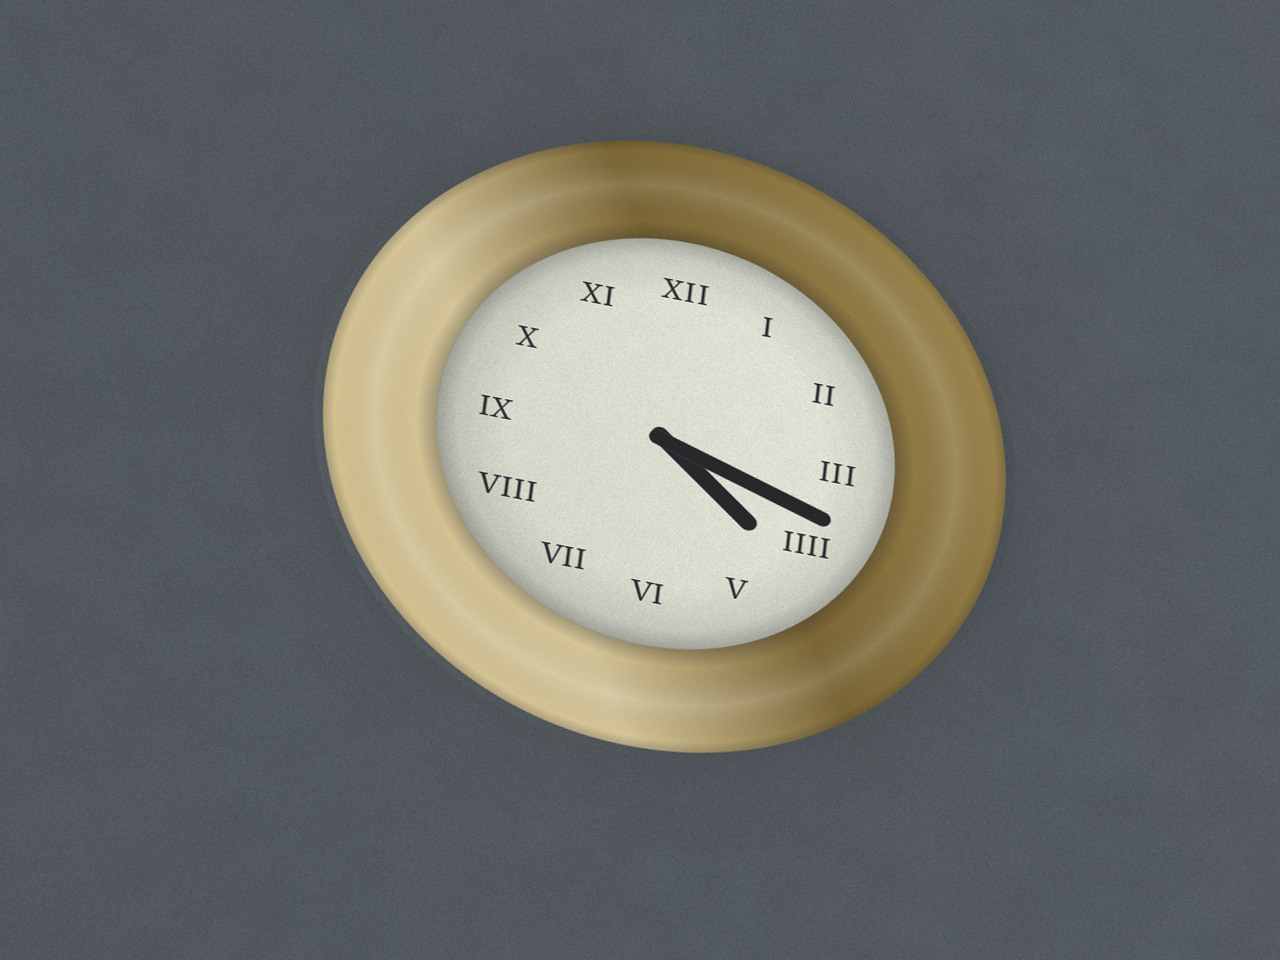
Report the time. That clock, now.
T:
4:18
